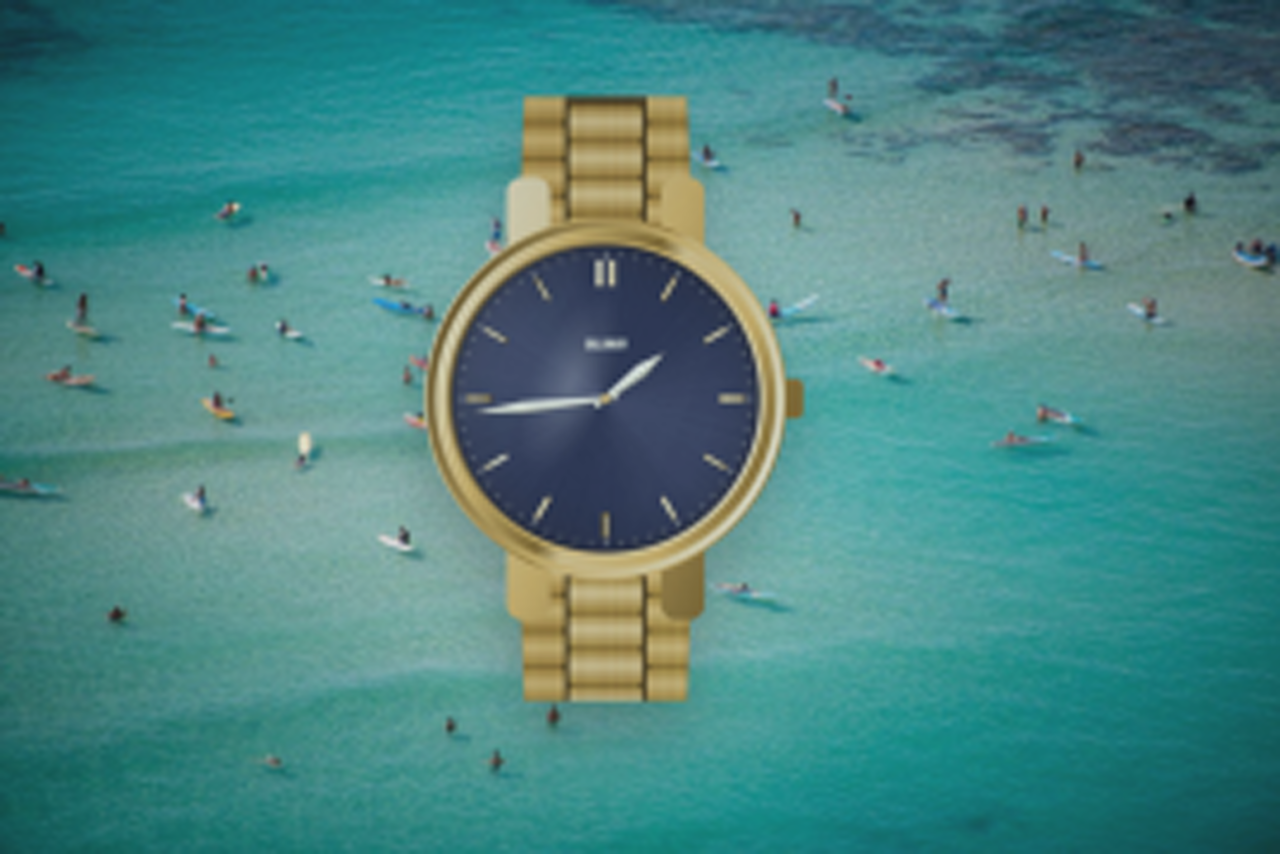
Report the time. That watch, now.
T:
1:44
